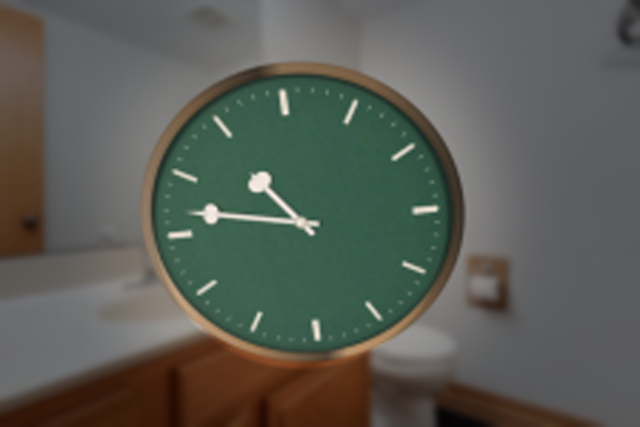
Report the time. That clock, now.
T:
10:47
